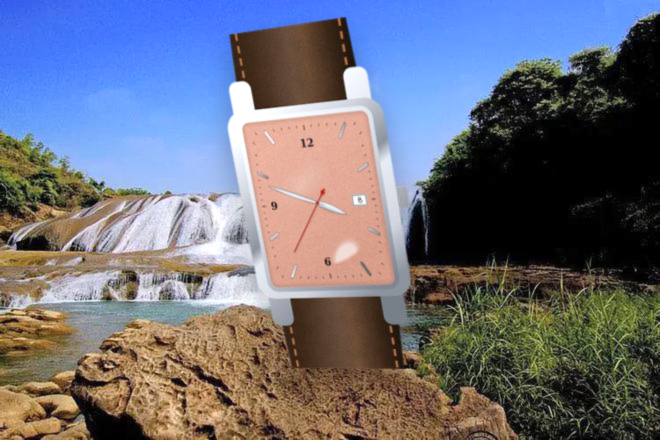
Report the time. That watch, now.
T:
3:48:36
